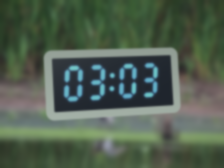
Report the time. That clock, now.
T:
3:03
